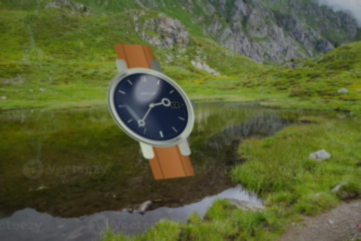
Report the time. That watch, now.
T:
2:37
